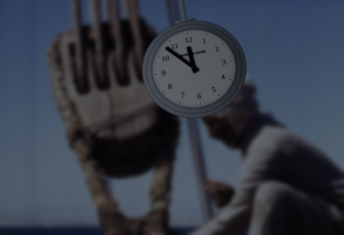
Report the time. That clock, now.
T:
11:53
